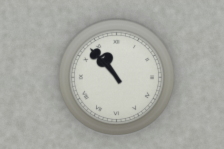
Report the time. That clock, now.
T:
10:53
